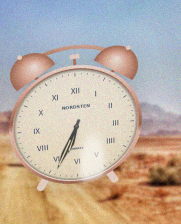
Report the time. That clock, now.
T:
6:34
